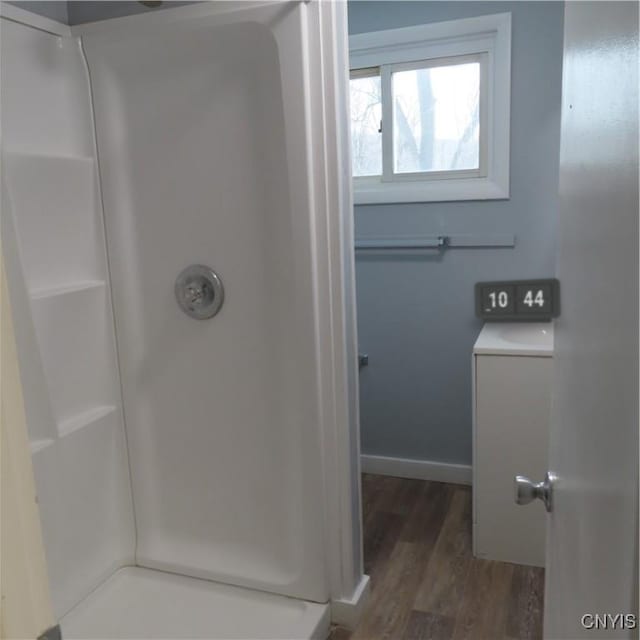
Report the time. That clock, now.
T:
10:44
